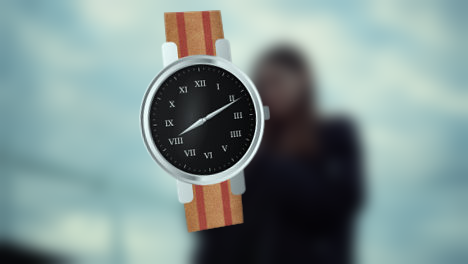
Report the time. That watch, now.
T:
8:11
